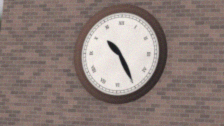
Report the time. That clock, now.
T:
10:25
